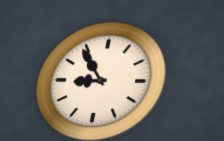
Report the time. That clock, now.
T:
8:54
